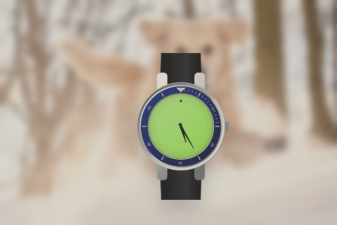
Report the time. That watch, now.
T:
5:25
